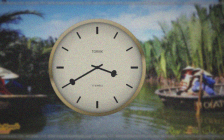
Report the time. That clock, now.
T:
3:40
